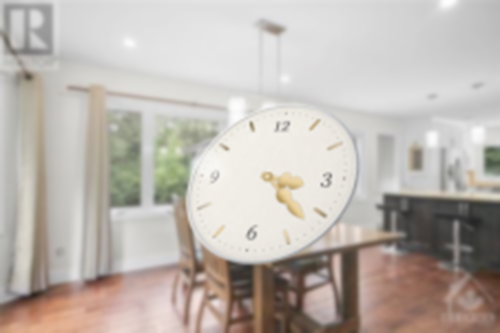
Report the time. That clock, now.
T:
3:22
